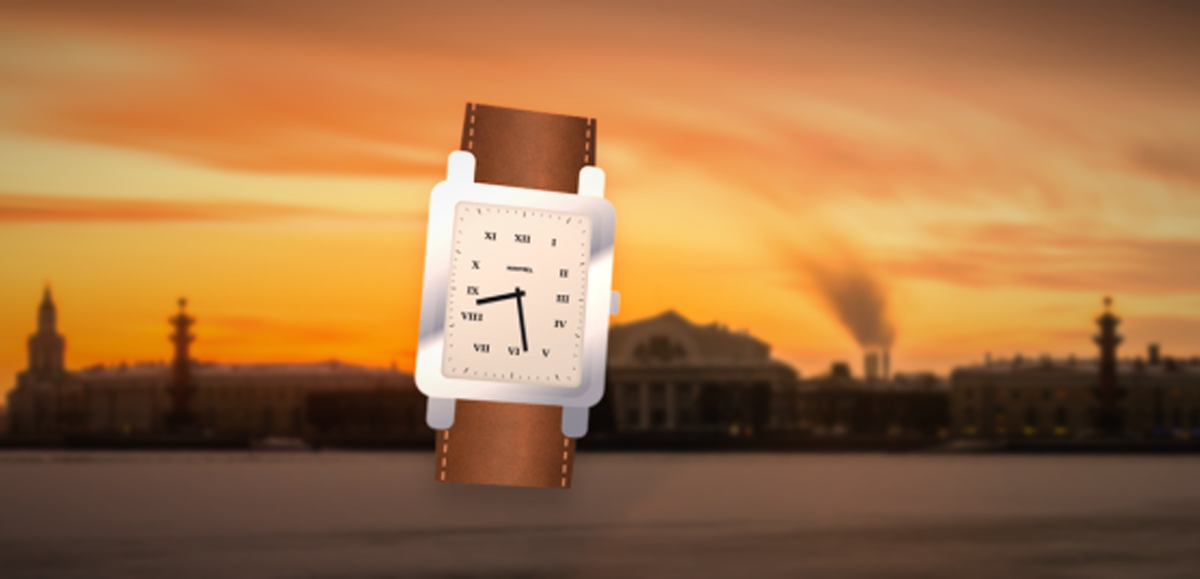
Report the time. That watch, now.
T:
8:28
